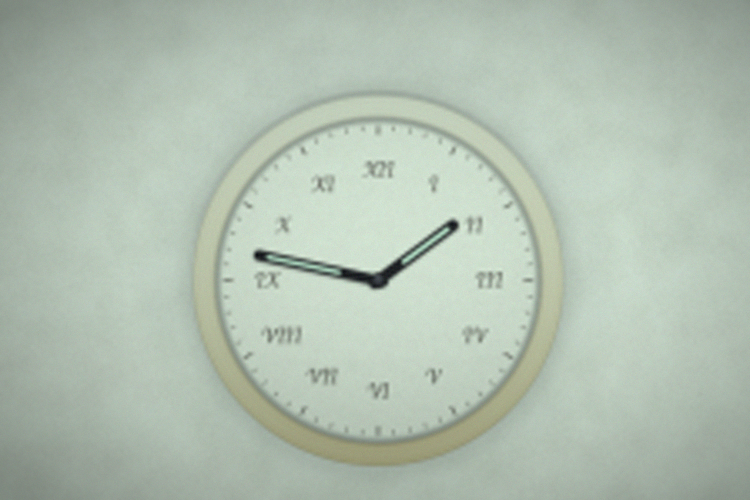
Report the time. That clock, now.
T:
1:47
